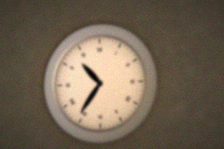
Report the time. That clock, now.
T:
10:36
